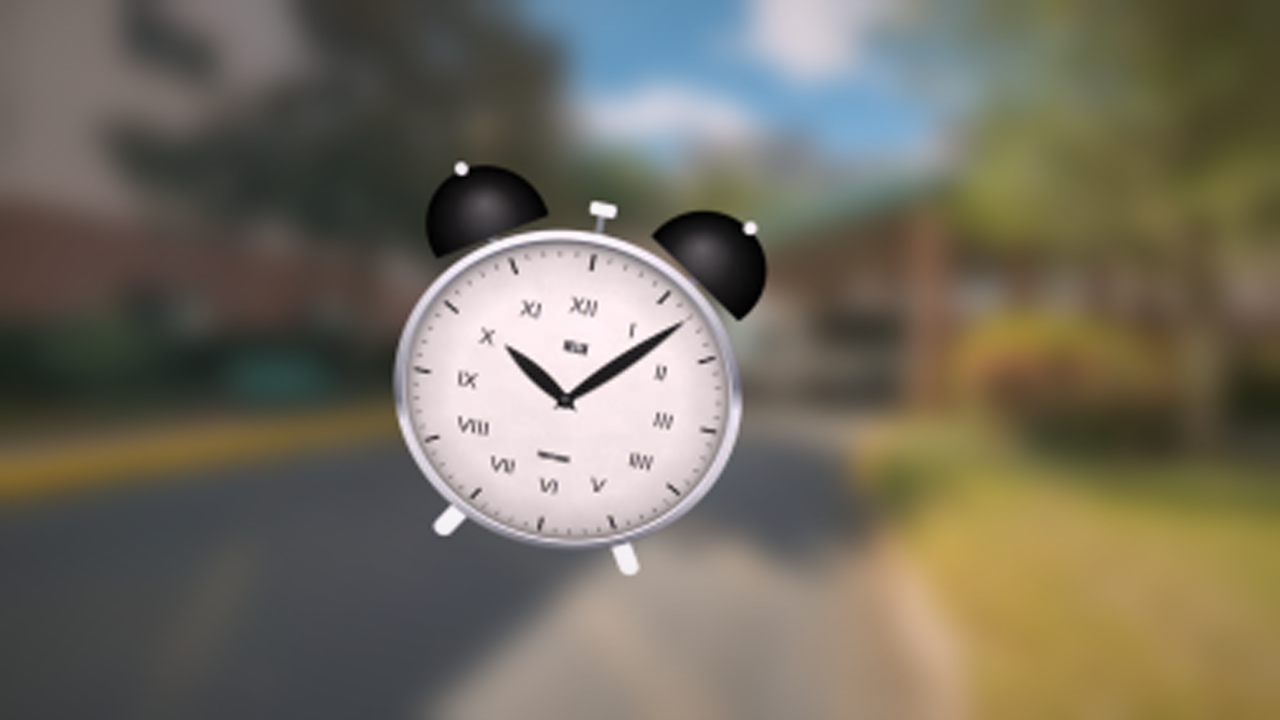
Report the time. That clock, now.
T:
10:07
